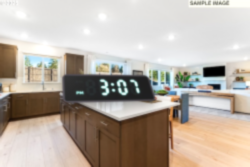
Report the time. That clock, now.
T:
3:07
